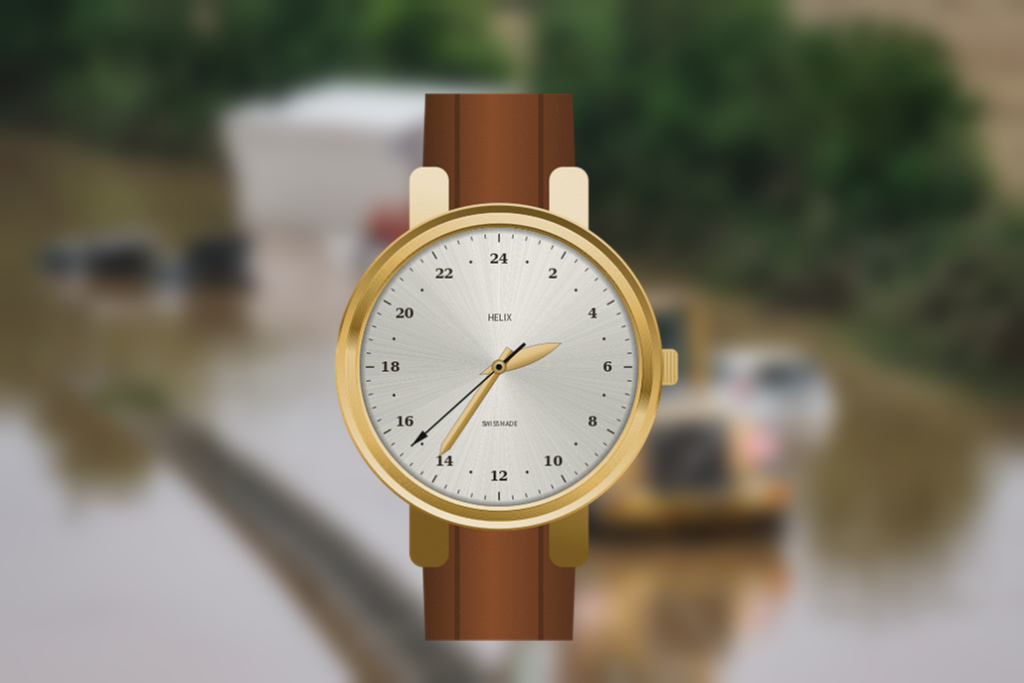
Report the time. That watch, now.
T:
4:35:38
